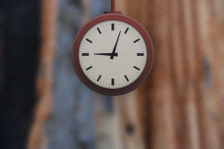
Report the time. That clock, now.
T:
9:03
